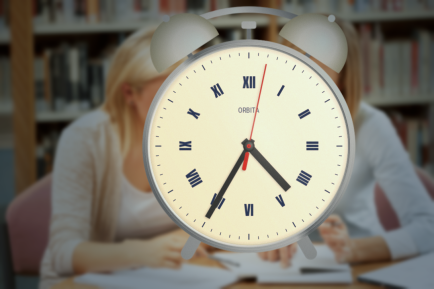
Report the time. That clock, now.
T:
4:35:02
